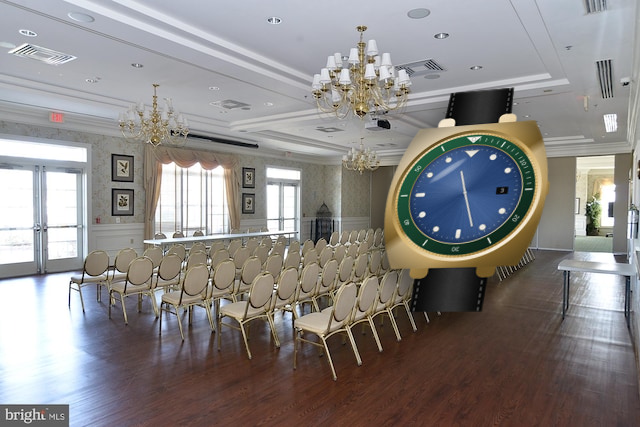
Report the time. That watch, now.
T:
11:27
